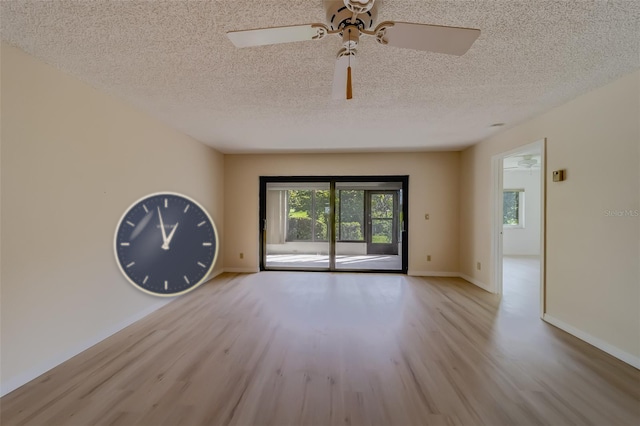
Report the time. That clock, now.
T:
12:58
